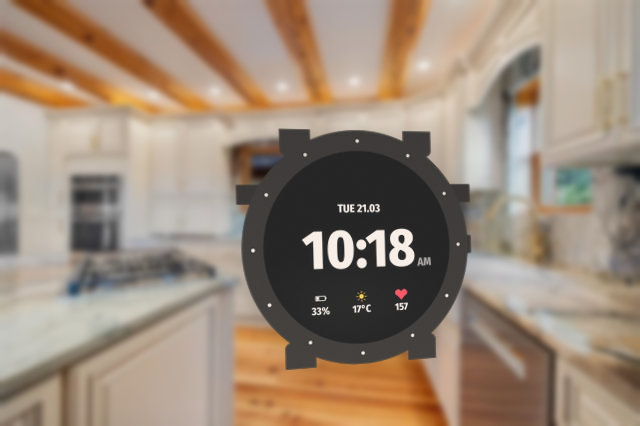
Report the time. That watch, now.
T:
10:18
